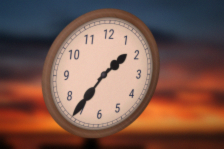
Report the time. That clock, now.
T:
1:36
